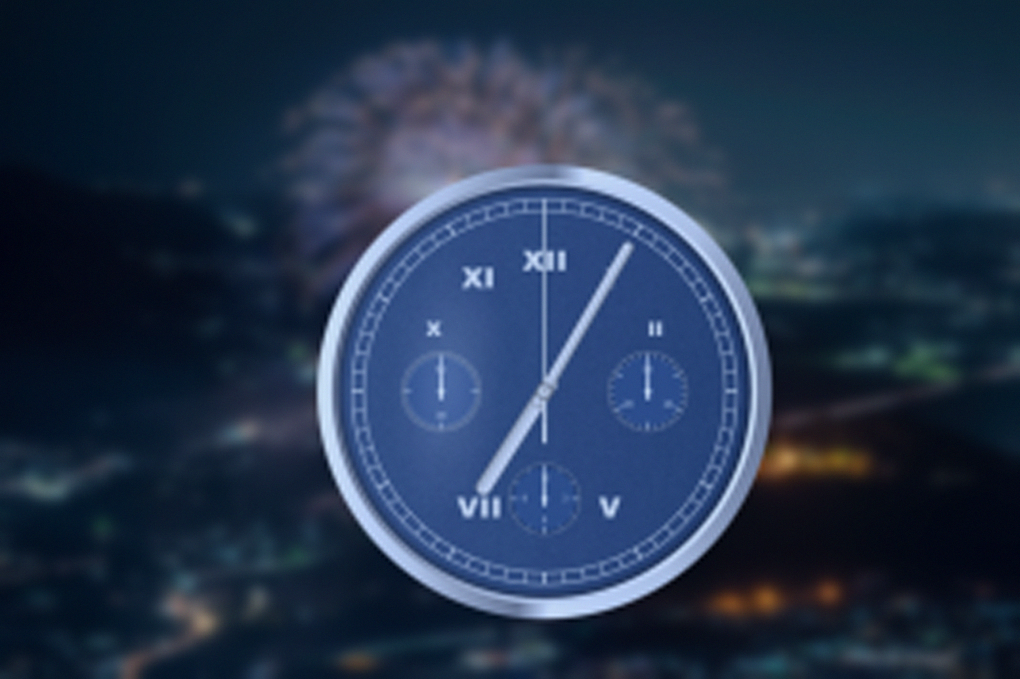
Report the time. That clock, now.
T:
7:05
